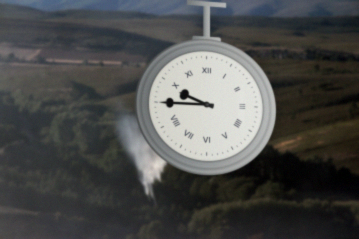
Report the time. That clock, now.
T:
9:45
